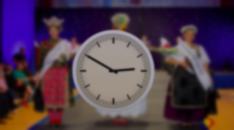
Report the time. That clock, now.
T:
2:50
